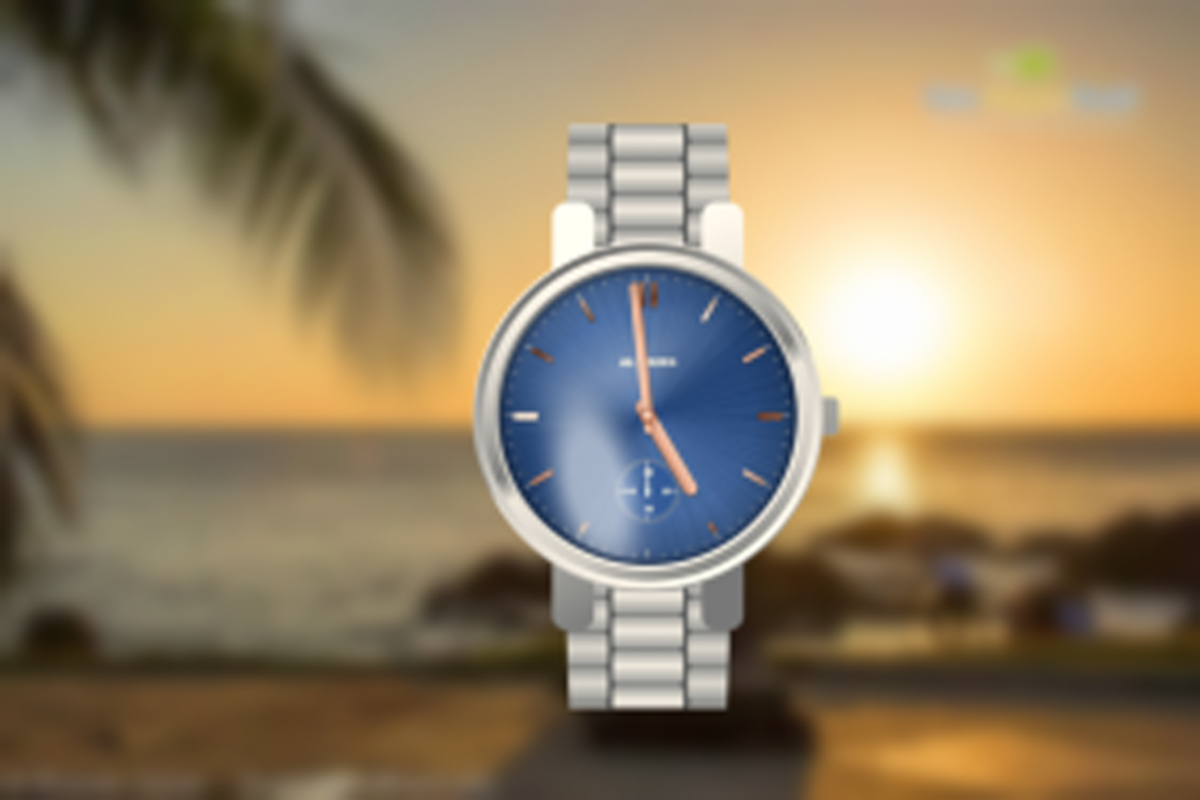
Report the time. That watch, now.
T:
4:59
